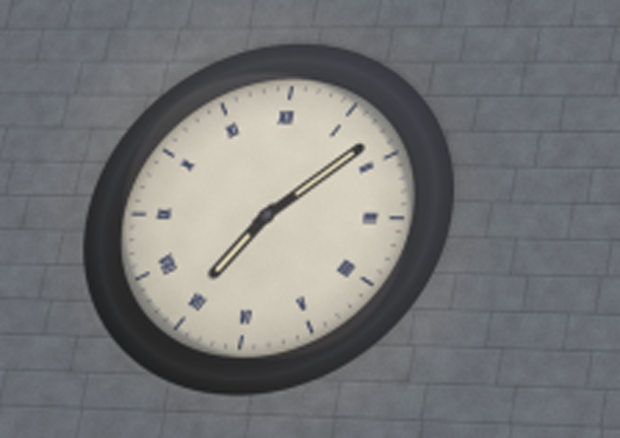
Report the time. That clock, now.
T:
7:08
